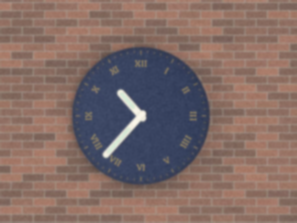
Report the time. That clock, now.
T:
10:37
